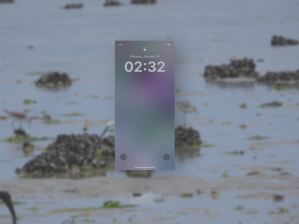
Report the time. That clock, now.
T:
2:32
